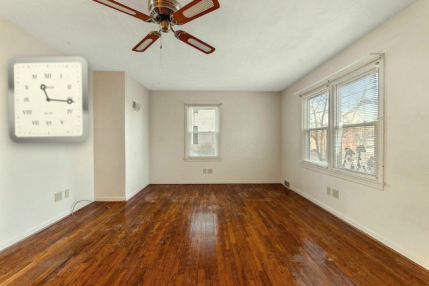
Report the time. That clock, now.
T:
11:16
